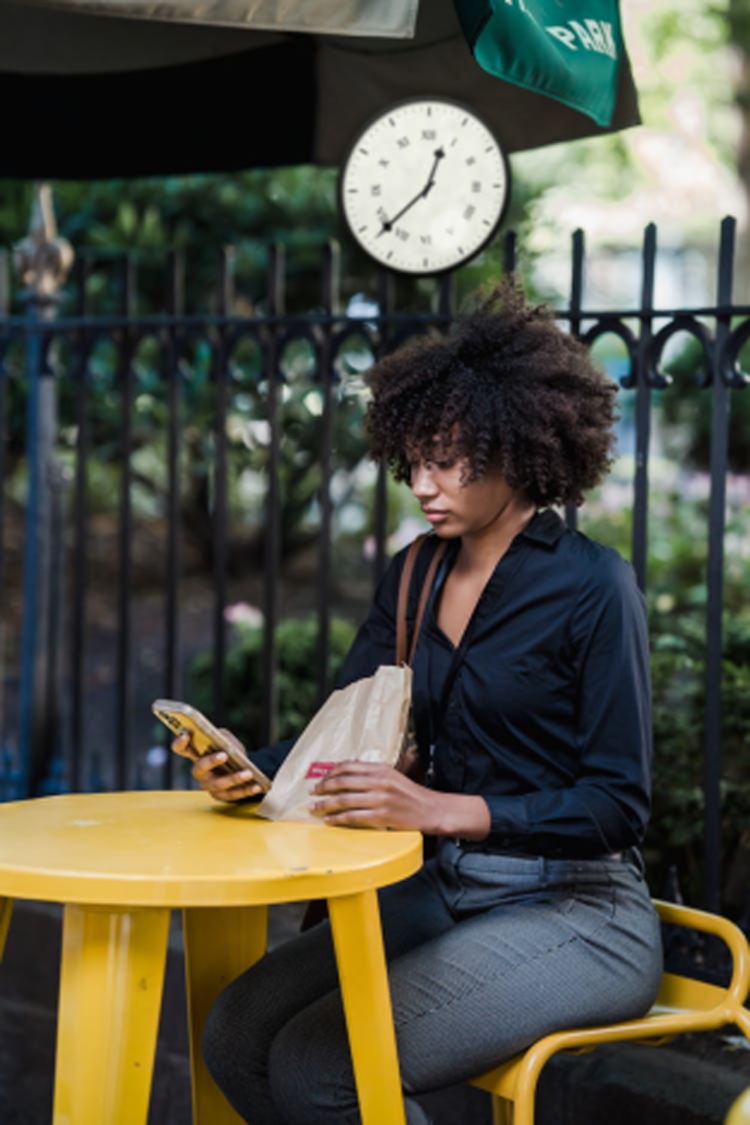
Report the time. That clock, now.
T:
12:38
